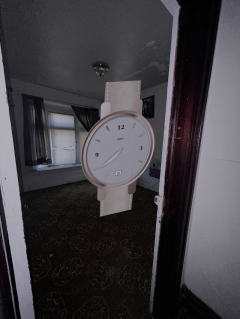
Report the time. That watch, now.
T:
7:39
